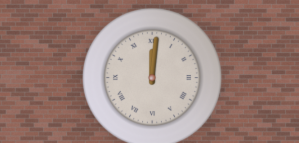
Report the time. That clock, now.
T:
12:01
